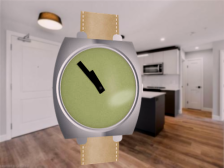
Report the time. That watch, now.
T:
10:53
